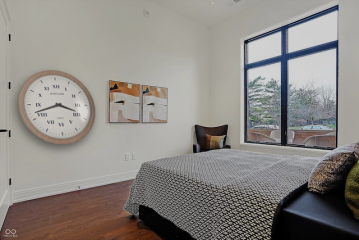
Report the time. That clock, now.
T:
3:42
